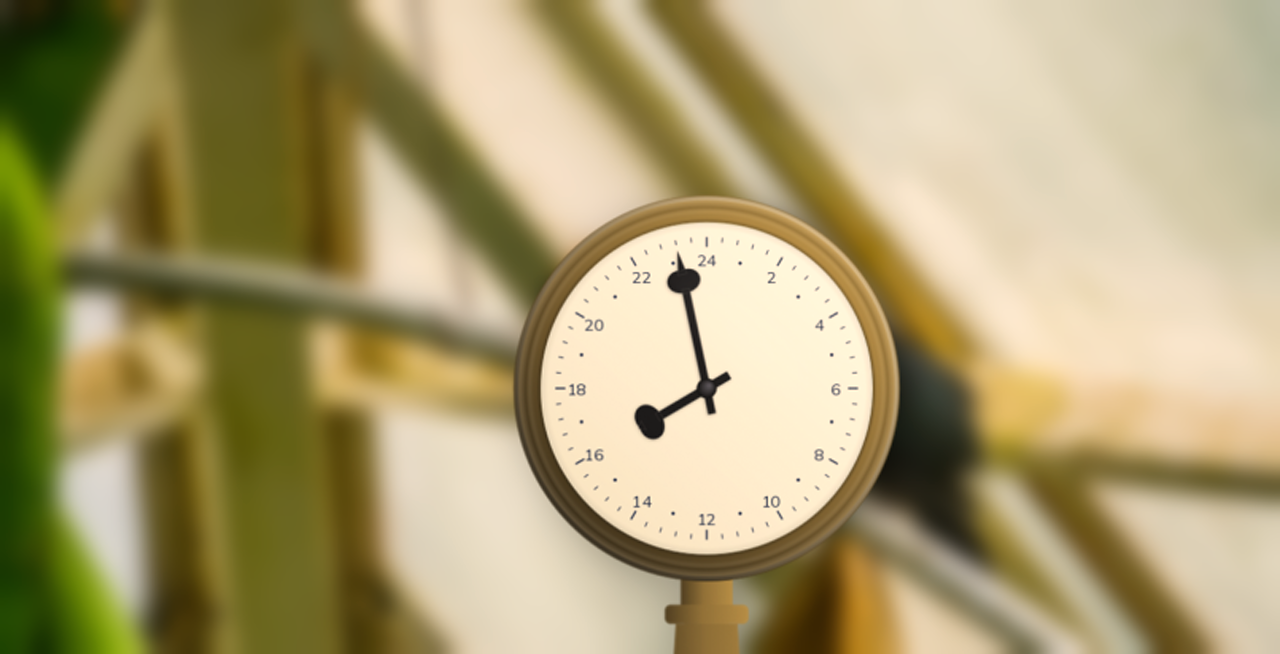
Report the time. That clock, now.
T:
15:58
